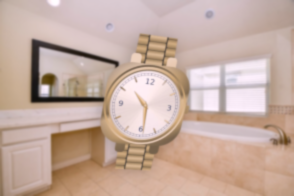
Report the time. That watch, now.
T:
10:29
